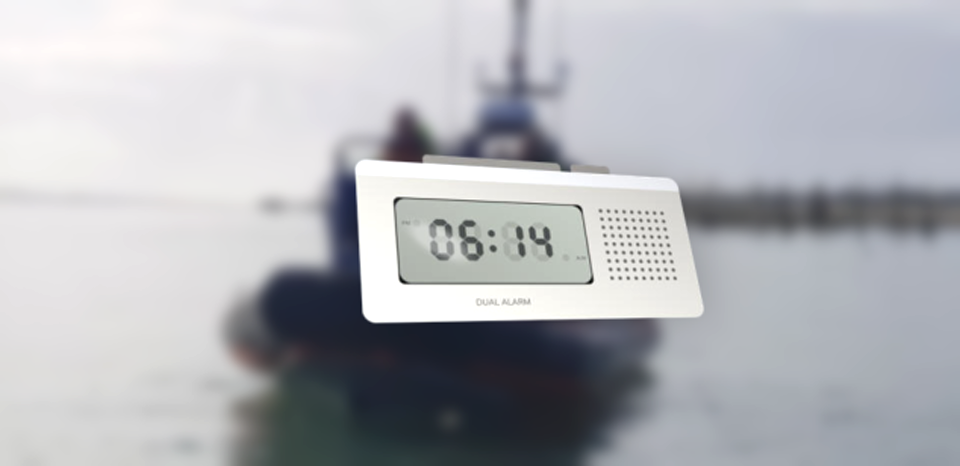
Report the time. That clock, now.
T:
6:14
